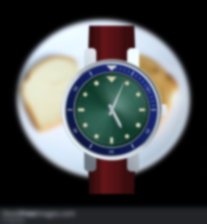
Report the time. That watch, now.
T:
5:04
